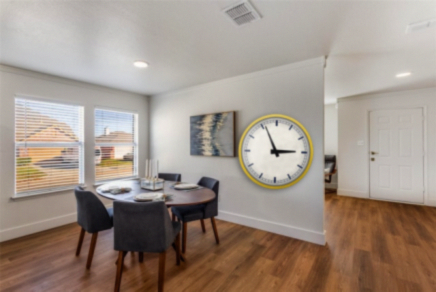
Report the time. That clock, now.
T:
2:56
